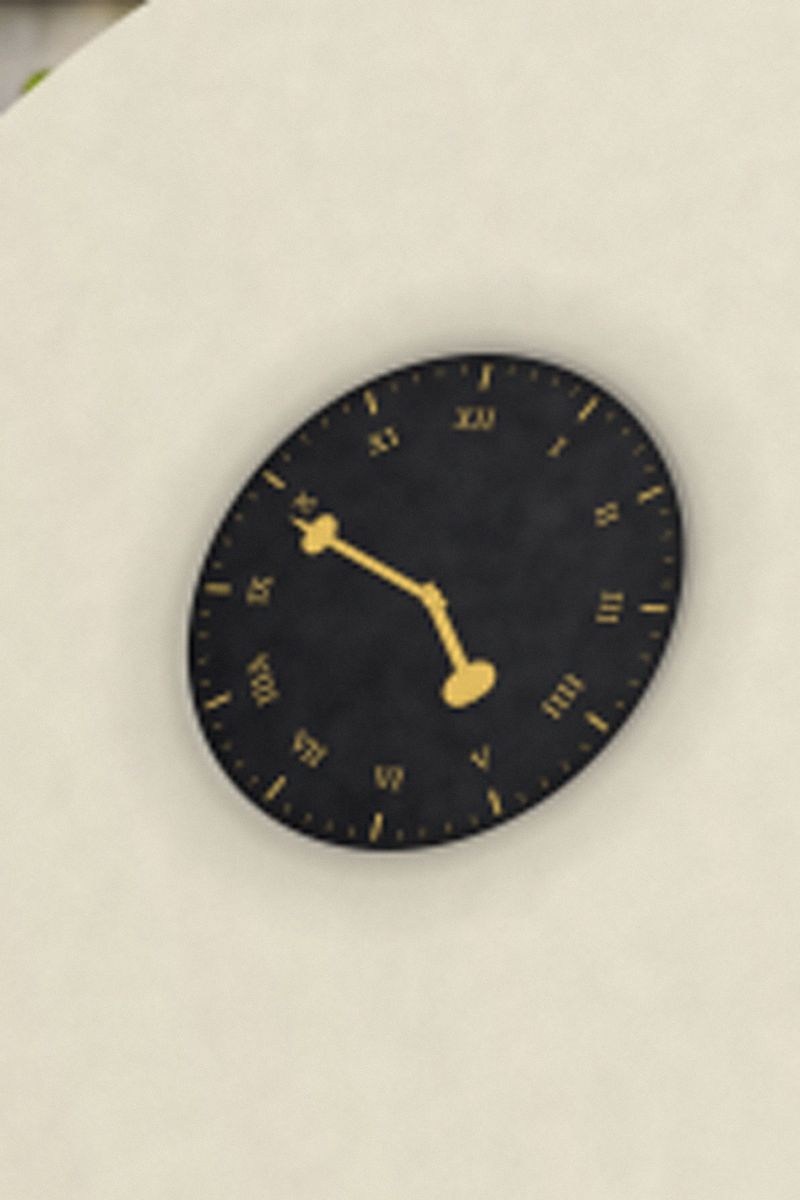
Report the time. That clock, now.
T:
4:49
